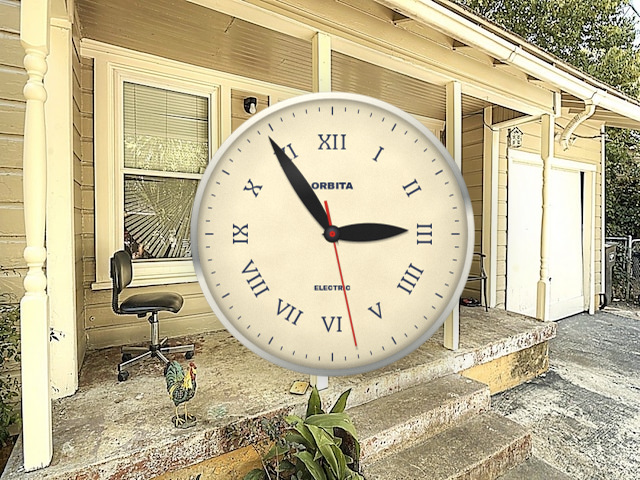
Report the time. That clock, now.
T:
2:54:28
